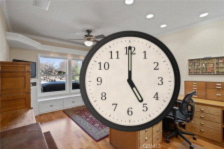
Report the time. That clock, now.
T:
5:00
